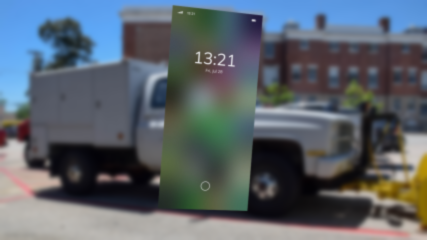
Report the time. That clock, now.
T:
13:21
